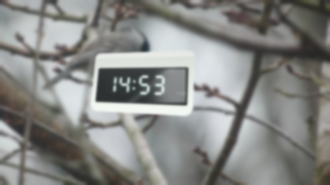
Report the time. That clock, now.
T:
14:53
